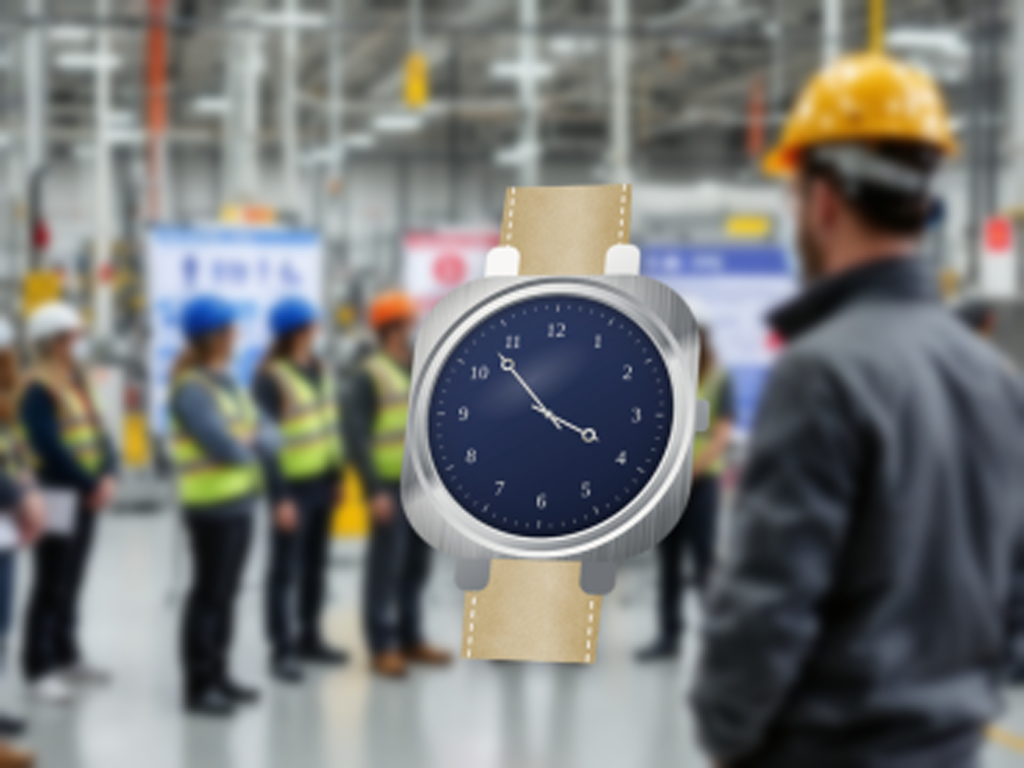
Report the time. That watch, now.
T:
3:53
